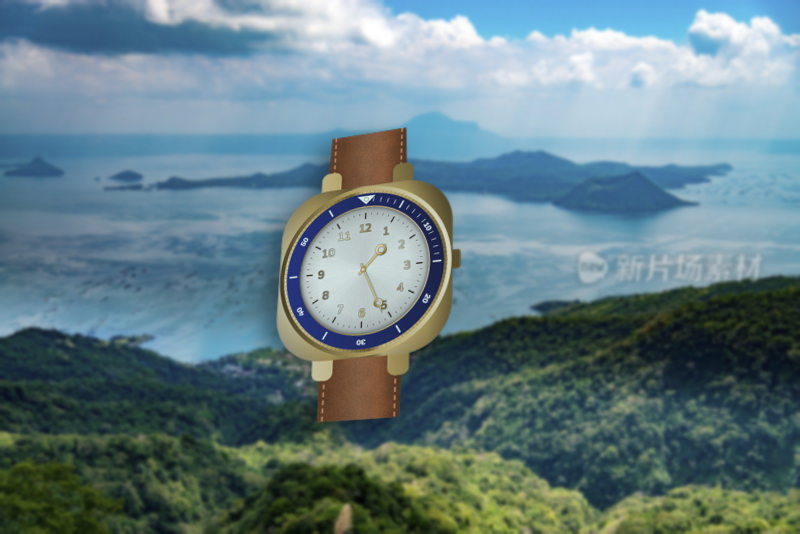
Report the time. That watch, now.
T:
1:26
